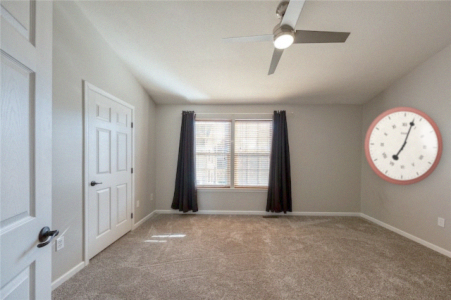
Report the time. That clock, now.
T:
7:03
